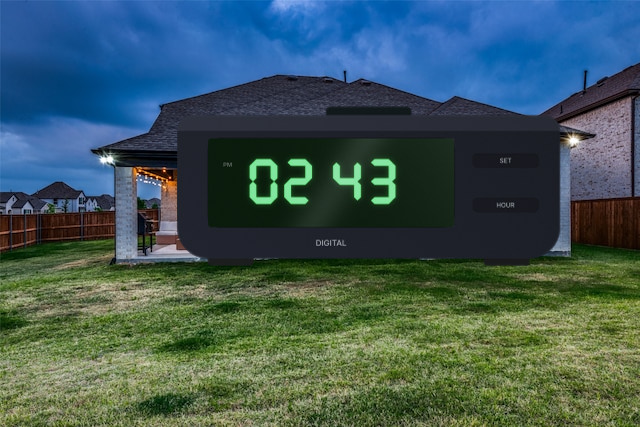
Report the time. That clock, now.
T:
2:43
